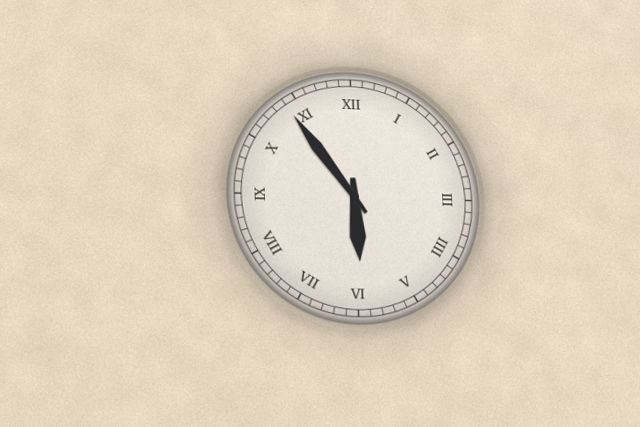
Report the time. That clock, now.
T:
5:54
